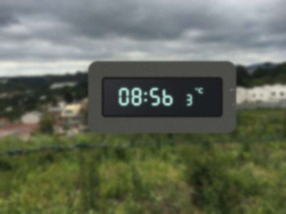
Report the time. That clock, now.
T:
8:56
